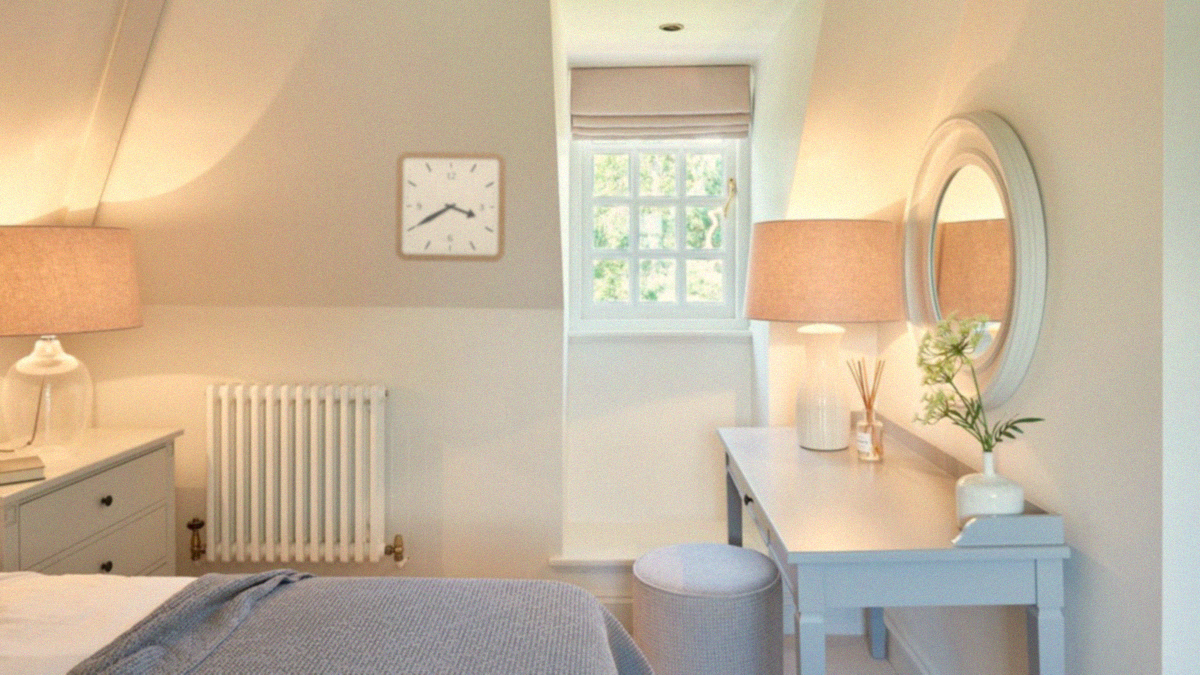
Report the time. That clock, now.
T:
3:40
